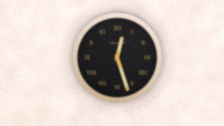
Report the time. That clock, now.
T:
12:27
